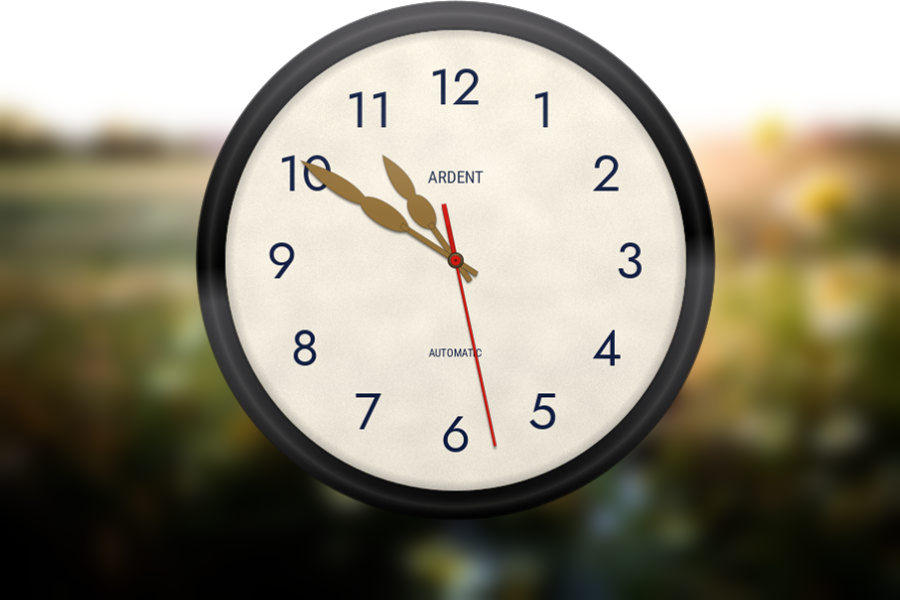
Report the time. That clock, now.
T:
10:50:28
